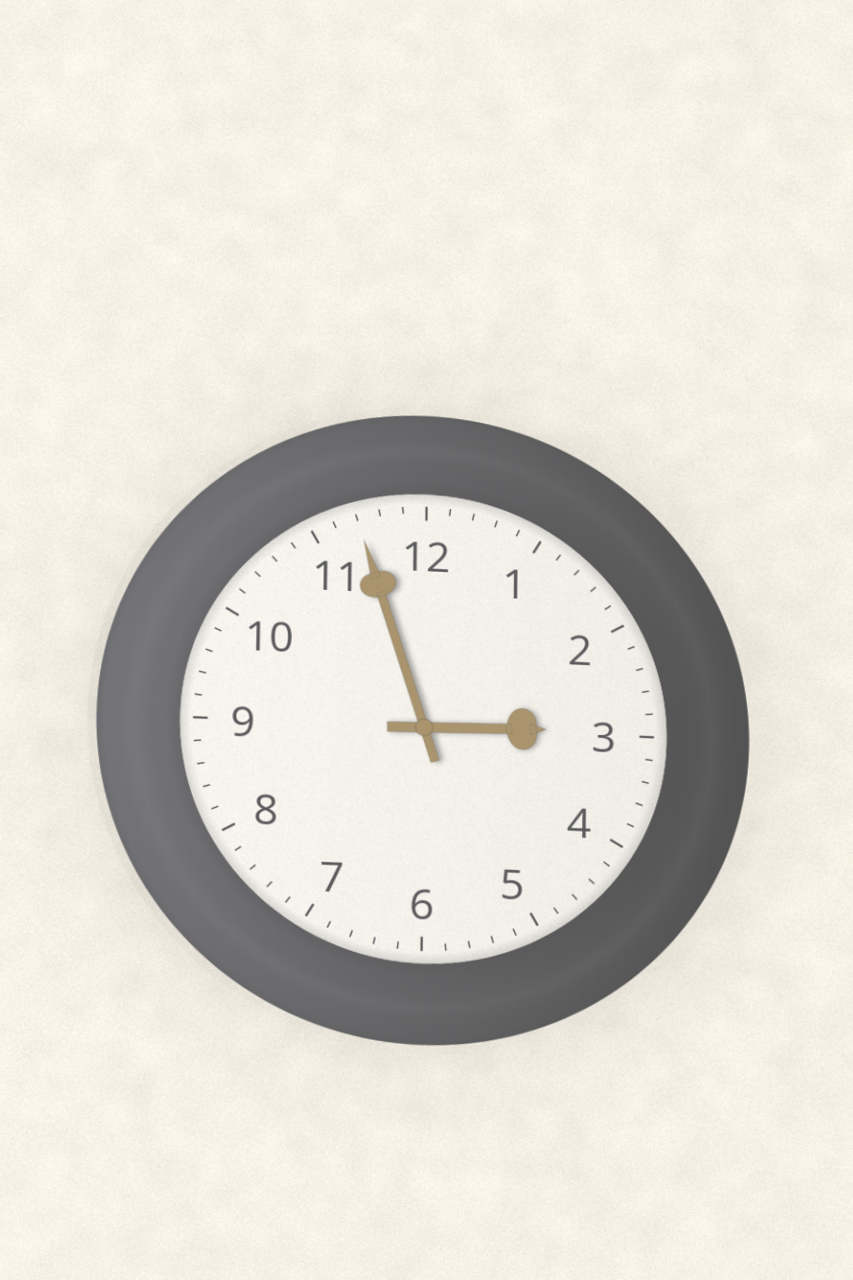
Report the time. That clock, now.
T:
2:57
